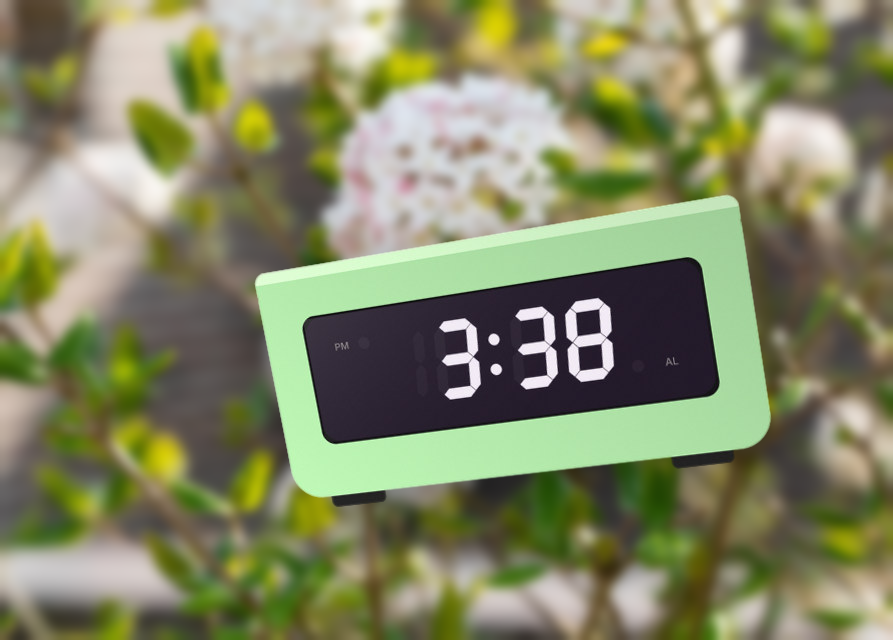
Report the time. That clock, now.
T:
3:38
